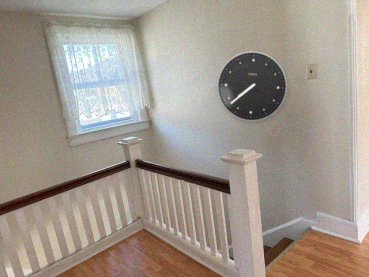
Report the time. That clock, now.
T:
7:38
